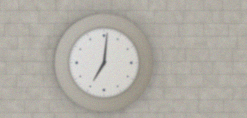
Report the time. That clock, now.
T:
7:01
